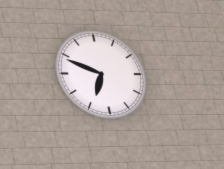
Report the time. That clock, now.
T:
6:49
